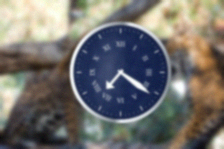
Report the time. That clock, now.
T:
7:21
